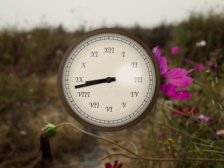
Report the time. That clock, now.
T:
8:43
